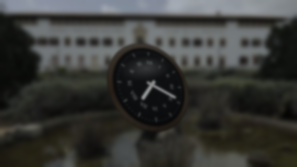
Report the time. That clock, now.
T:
7:19
